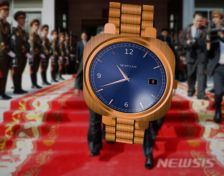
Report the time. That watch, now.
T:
10:41
